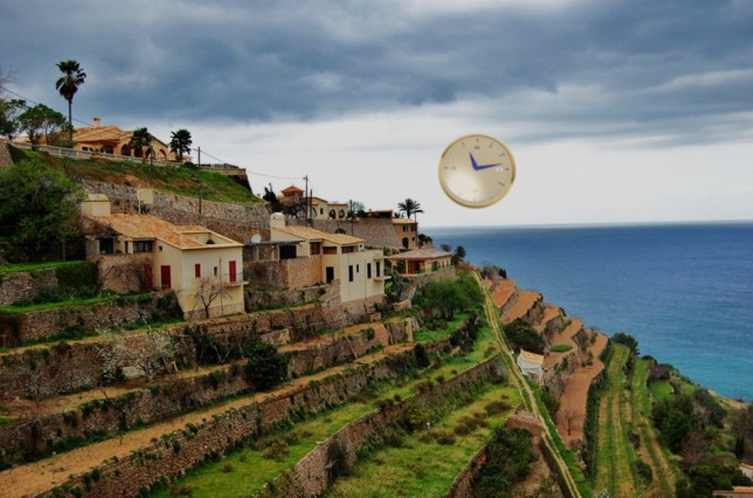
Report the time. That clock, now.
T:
11:13
